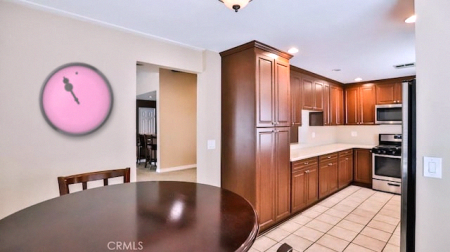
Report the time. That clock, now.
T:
10:55
